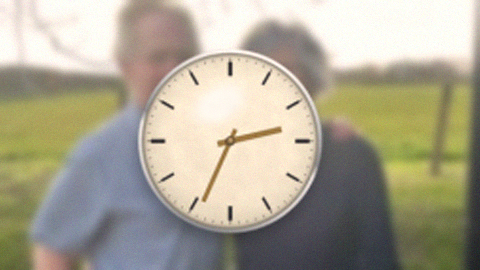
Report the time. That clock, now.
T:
2:34
